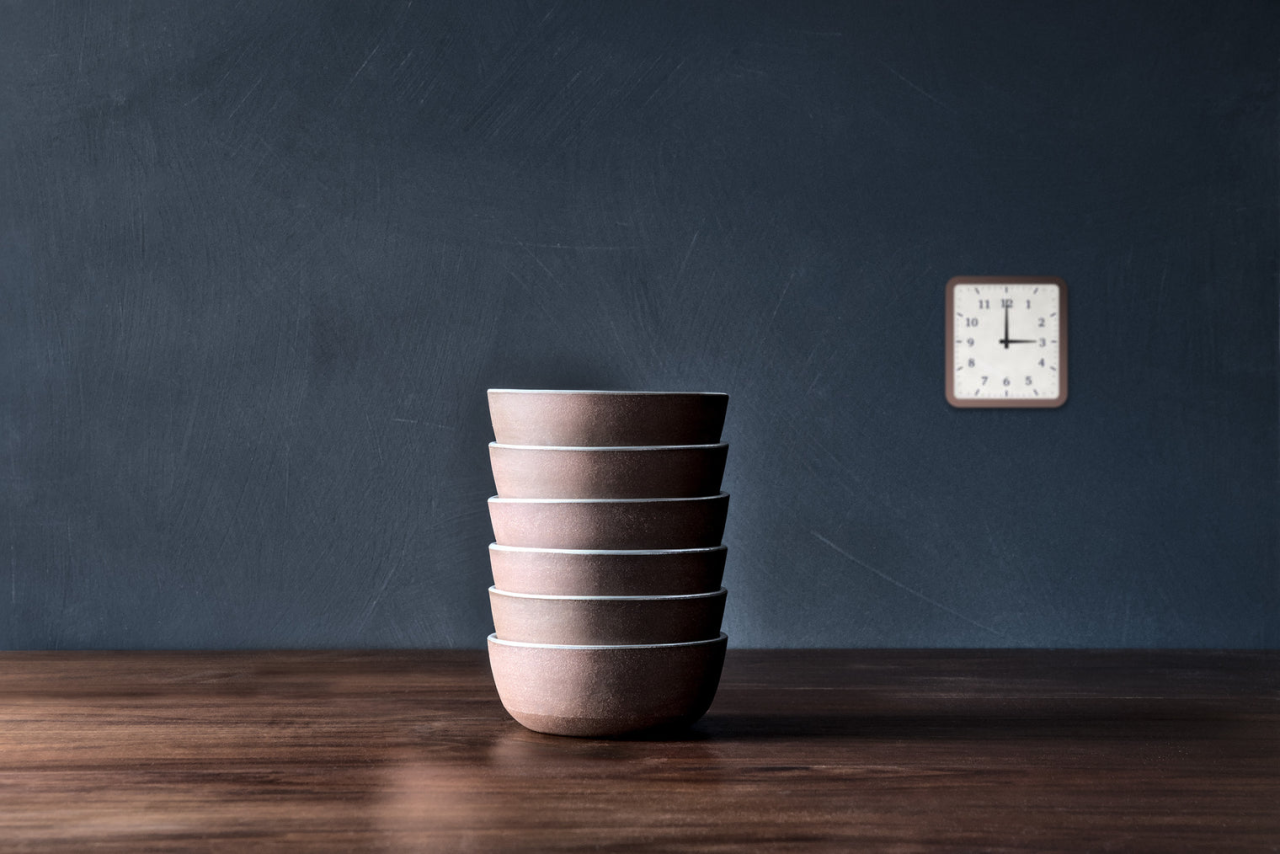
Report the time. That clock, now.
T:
3:00
